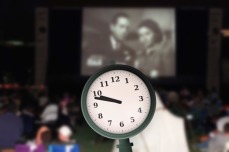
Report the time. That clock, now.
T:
9:48
